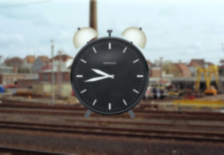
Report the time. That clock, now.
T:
9:43
